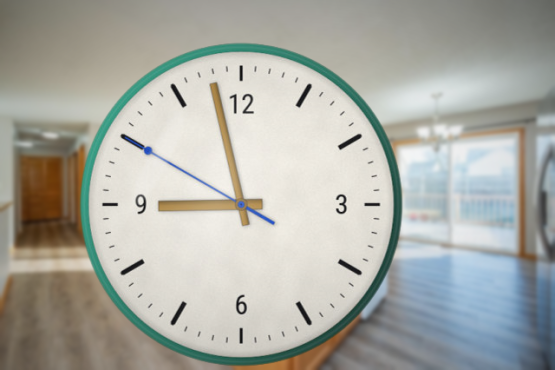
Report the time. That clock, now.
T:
8:57:50
